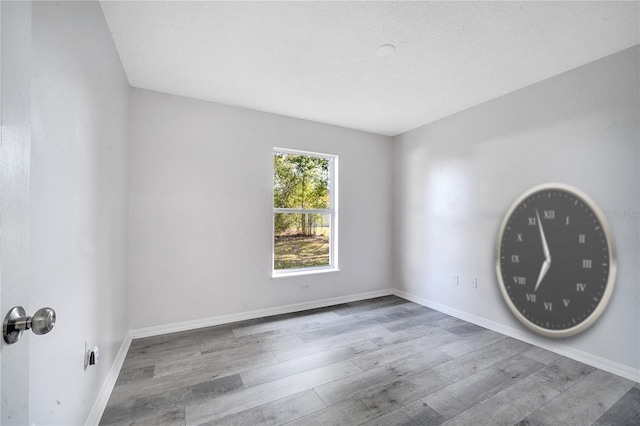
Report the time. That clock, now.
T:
6:57
